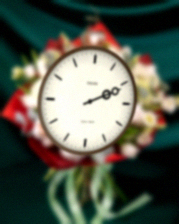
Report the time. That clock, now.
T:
2:11
